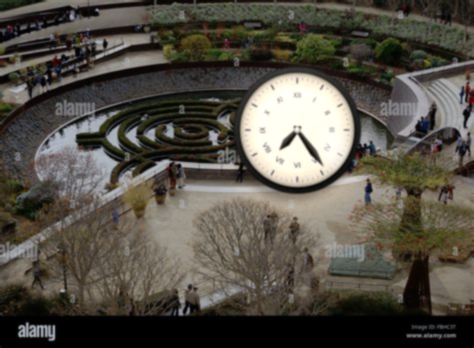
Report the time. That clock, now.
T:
7:24
